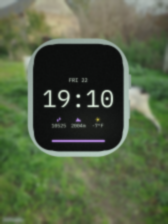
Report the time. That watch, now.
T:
19:10
